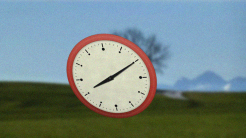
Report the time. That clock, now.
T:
8:10
